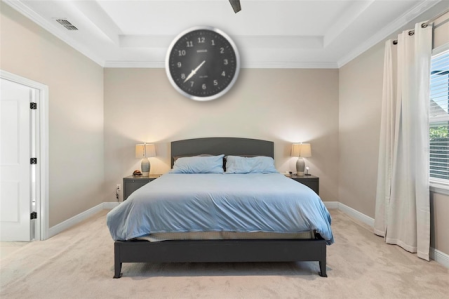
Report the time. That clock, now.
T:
7:38
